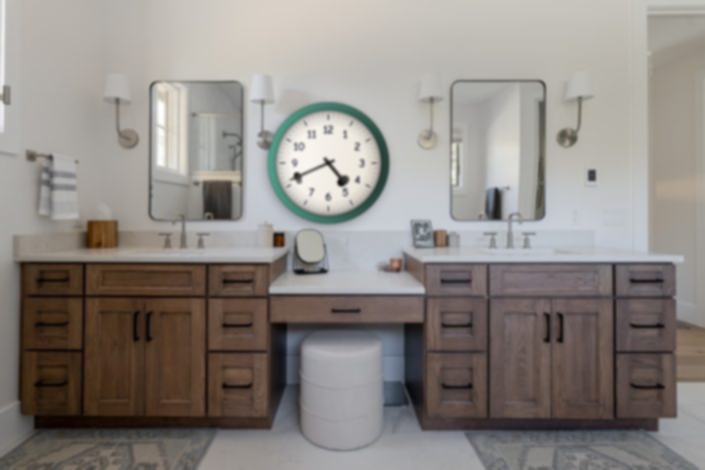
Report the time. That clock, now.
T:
4:41
